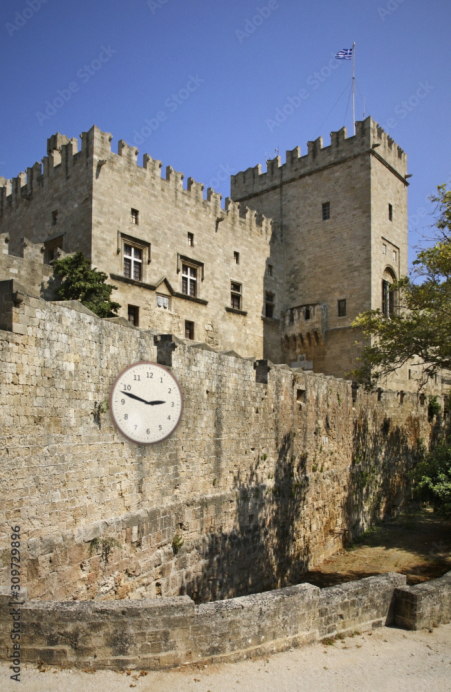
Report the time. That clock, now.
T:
2:48
